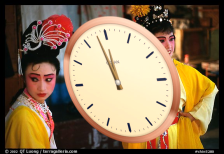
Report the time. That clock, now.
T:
11:58
